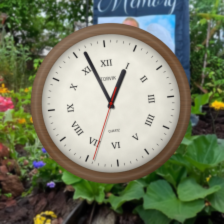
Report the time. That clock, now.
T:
12:56:34
